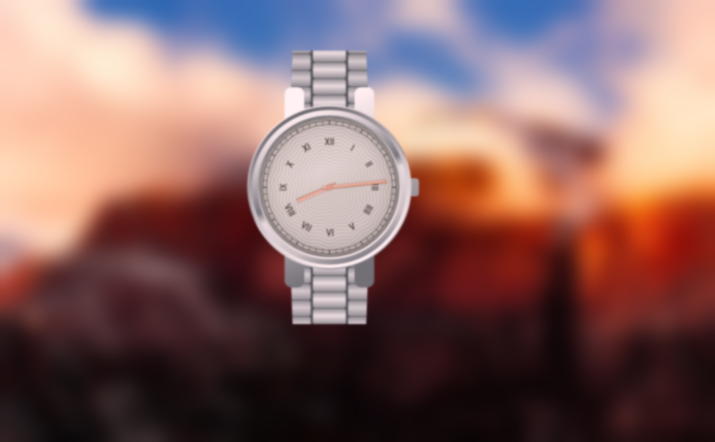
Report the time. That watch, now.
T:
8:14
